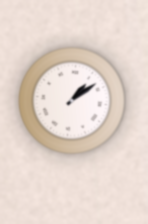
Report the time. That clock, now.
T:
1:08
